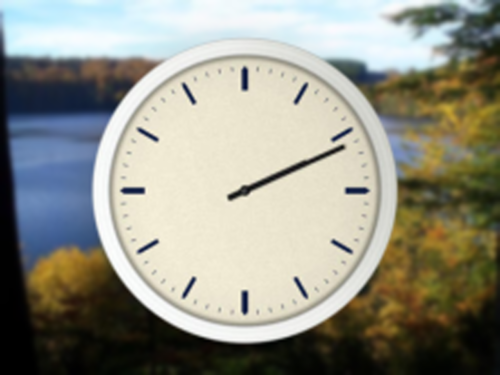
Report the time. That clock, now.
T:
2:11
